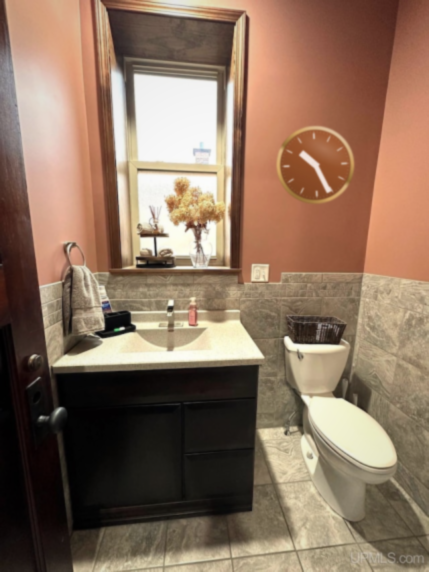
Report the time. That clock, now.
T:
10:26
